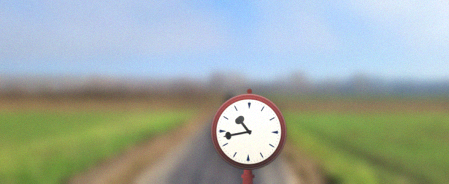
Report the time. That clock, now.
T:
10:43
